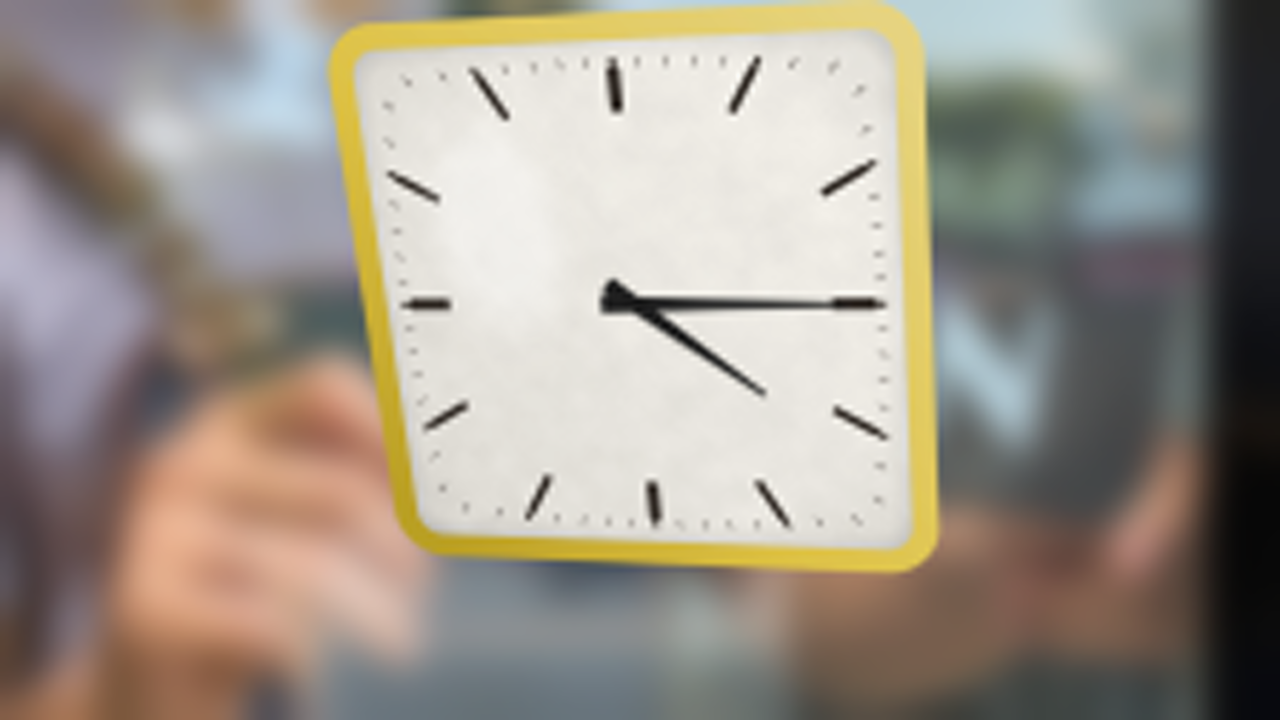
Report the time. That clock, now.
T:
4:15
